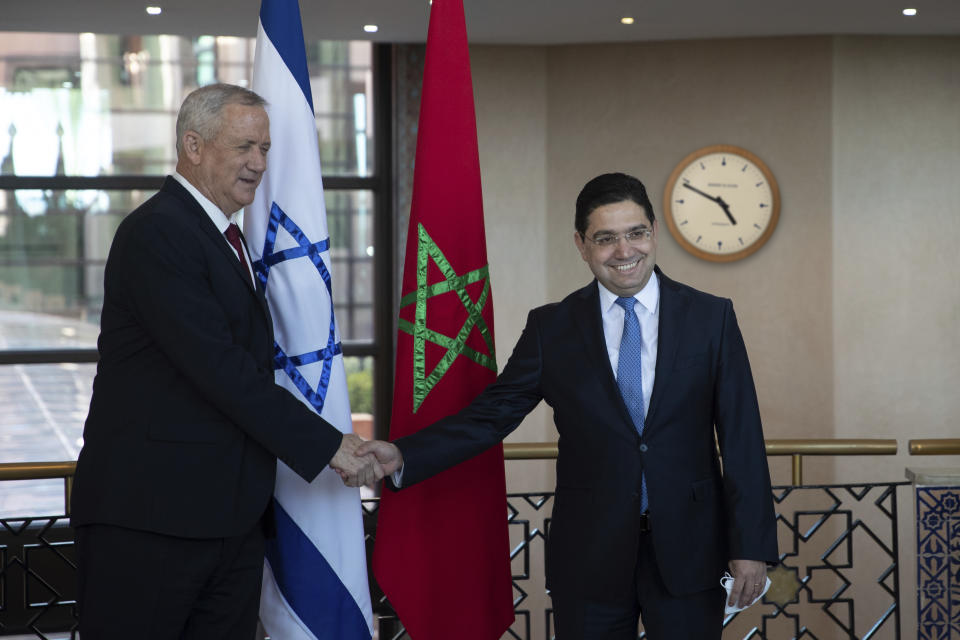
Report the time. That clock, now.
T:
4:49
